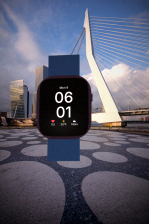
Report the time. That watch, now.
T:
6:01
